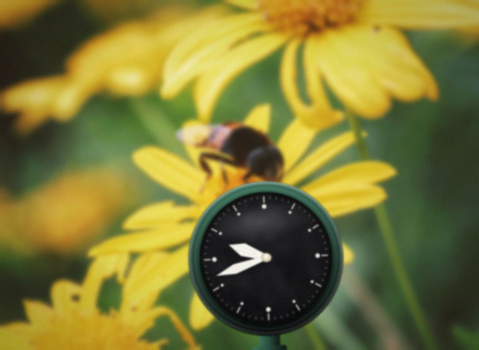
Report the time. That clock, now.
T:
9:42
